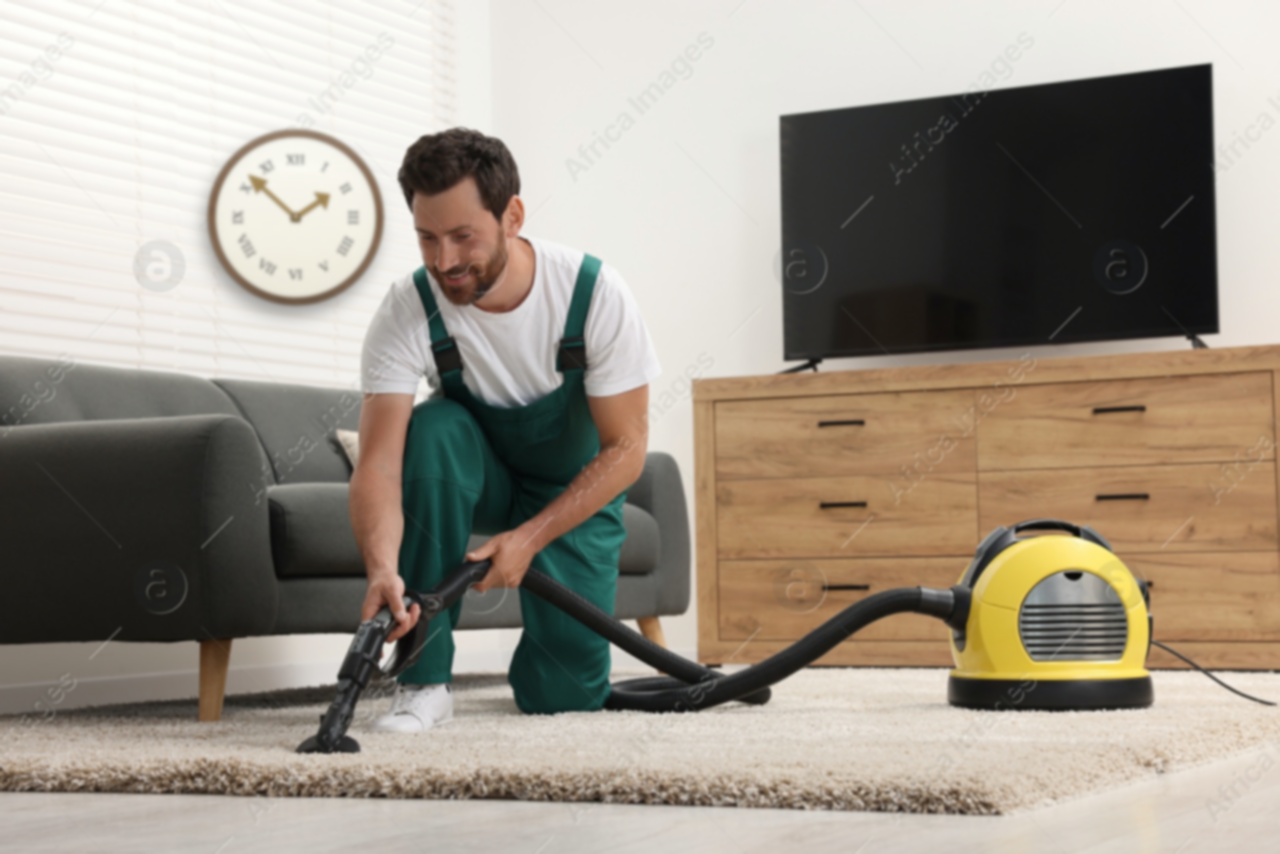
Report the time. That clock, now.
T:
1:52
